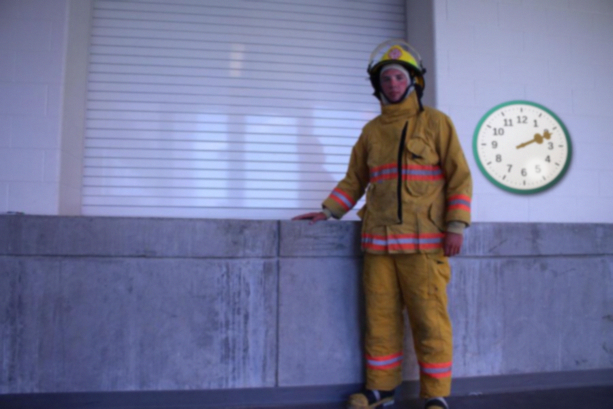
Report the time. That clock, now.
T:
2:11
